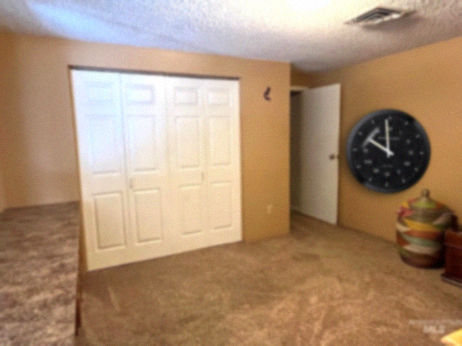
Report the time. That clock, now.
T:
9:59
